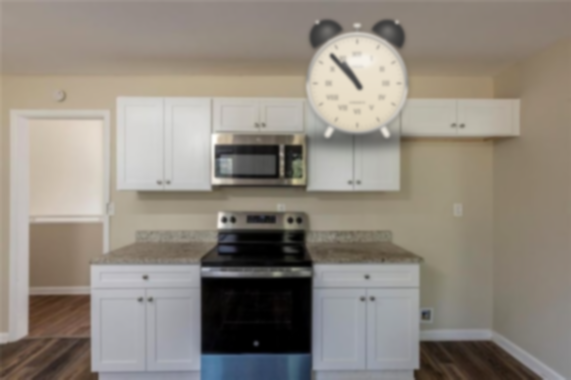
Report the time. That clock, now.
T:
10:53
